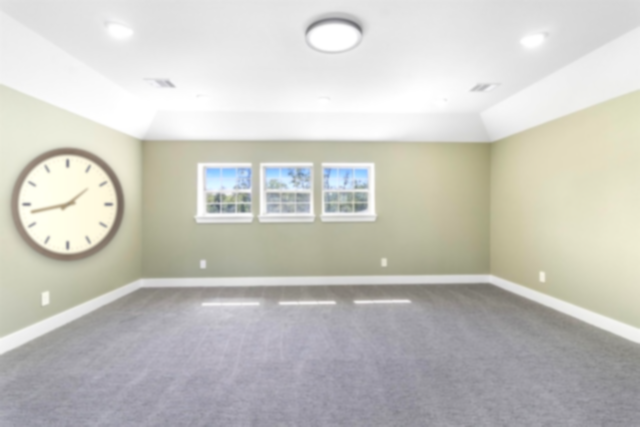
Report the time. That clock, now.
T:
1:43
